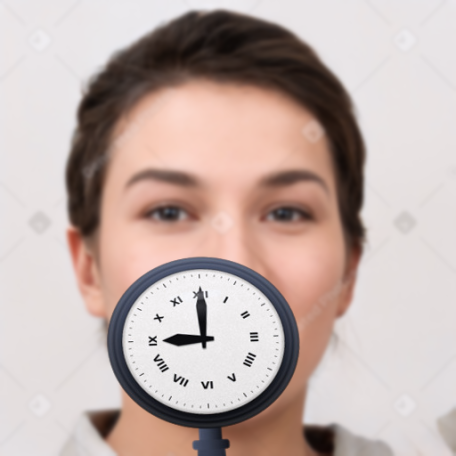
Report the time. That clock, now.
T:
9:00
